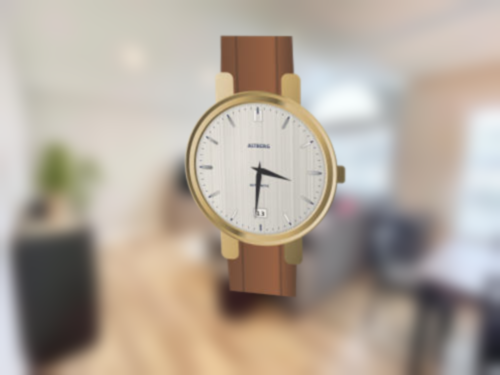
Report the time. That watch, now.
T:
3:31
